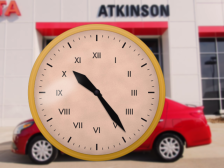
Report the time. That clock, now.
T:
10:24
